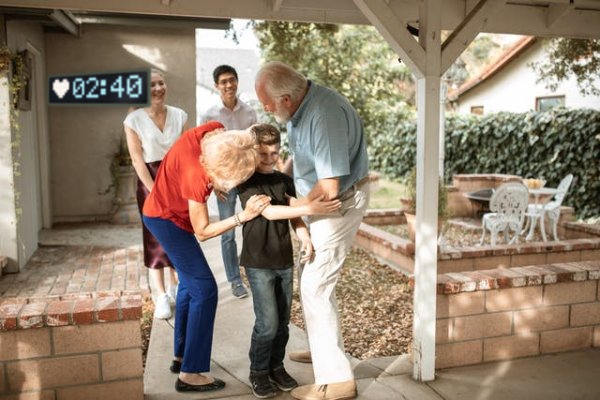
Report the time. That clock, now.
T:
2:40
